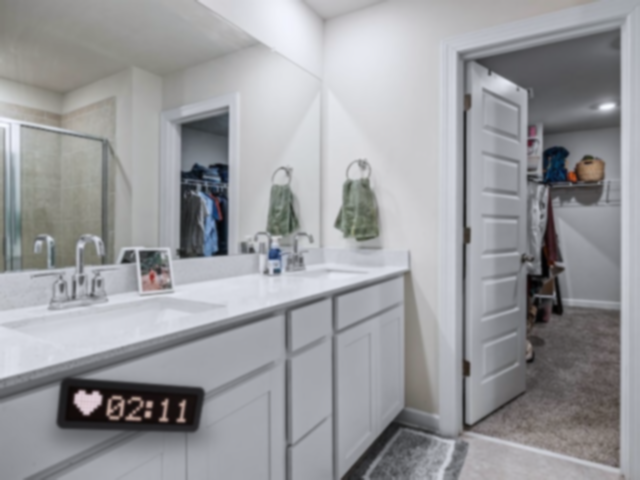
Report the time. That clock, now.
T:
2:11
